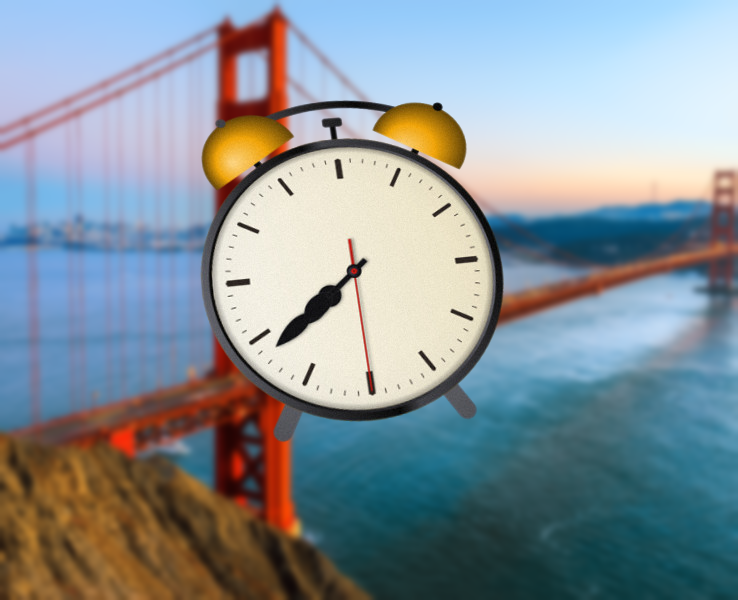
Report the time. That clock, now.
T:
7:38:30
